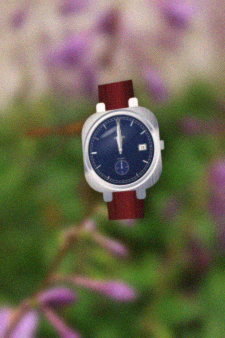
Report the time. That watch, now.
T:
12:00
